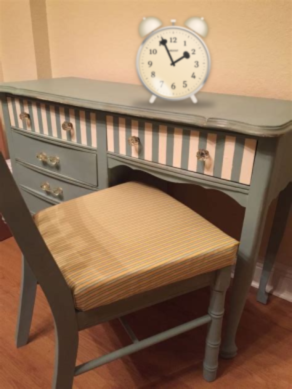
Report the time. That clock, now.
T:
1:56
